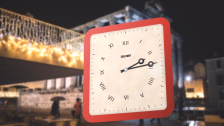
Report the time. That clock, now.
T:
2:14
